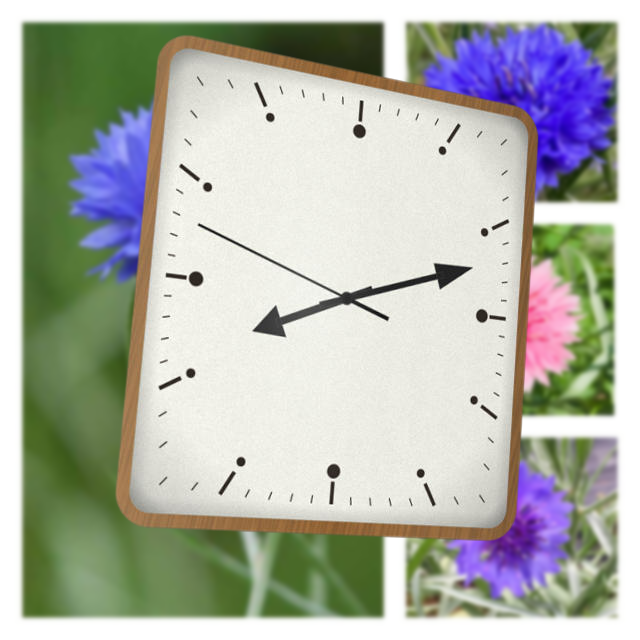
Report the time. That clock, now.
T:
8:11:48
